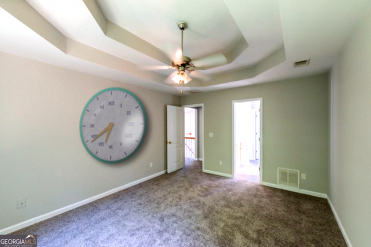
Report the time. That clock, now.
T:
6:39
